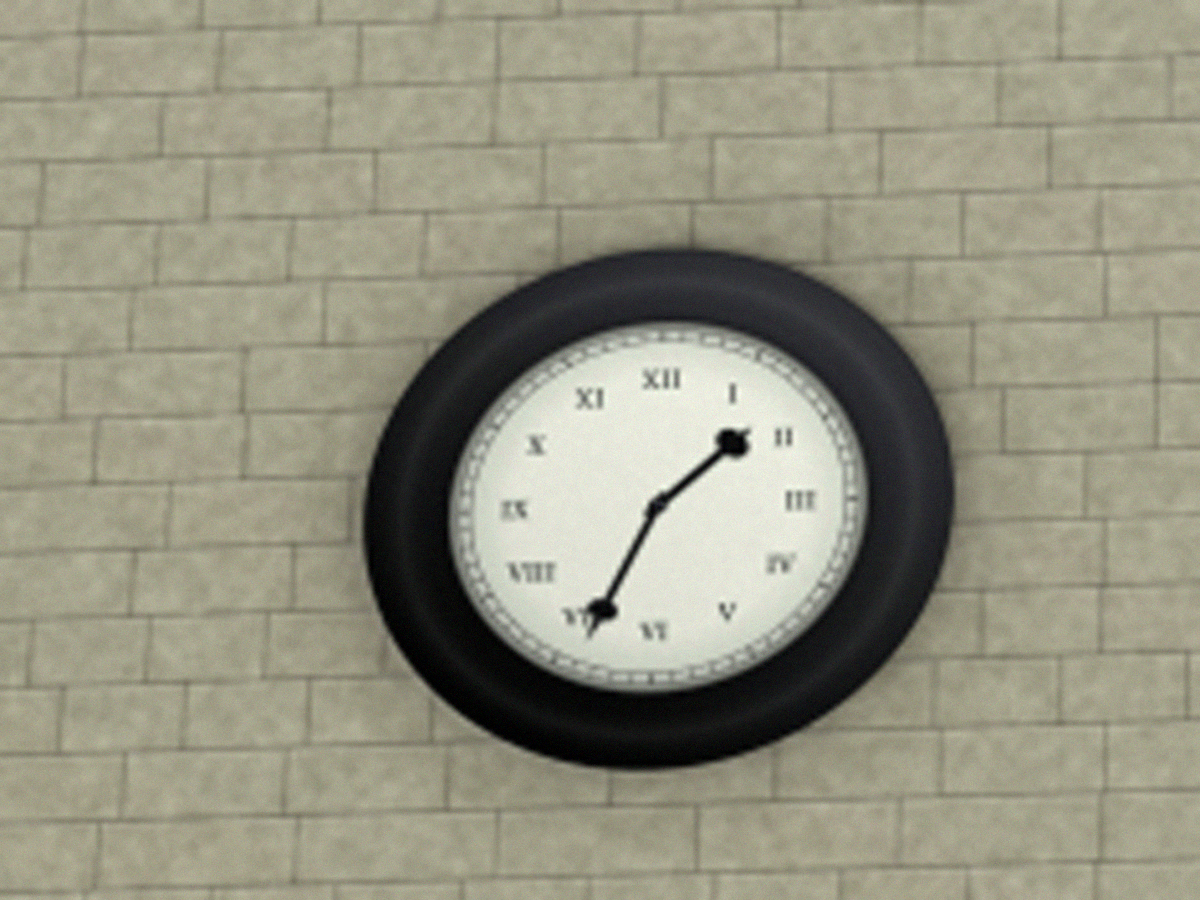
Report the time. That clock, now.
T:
1:34
